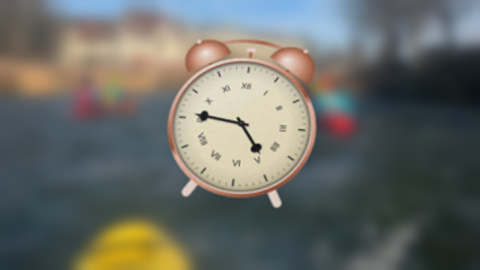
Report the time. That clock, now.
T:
4:46
